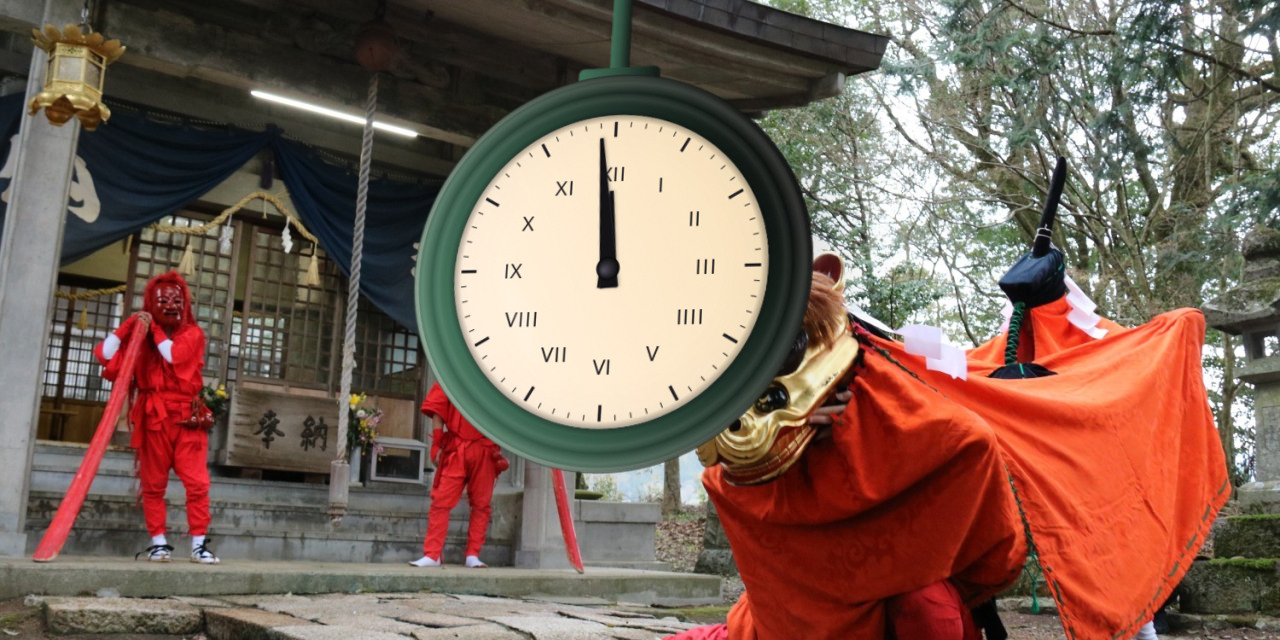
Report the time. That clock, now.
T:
11:59
